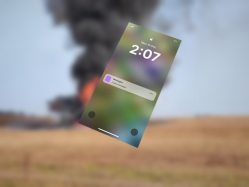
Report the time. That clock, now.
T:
2:07
